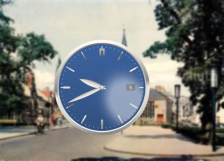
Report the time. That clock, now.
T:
9:41
